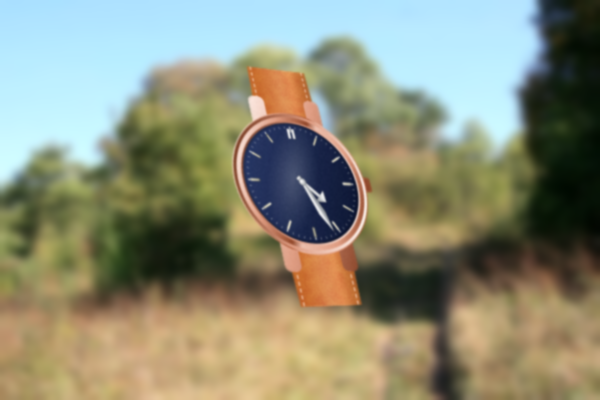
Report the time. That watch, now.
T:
4:26
